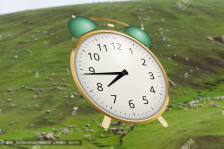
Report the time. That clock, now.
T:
7:44
